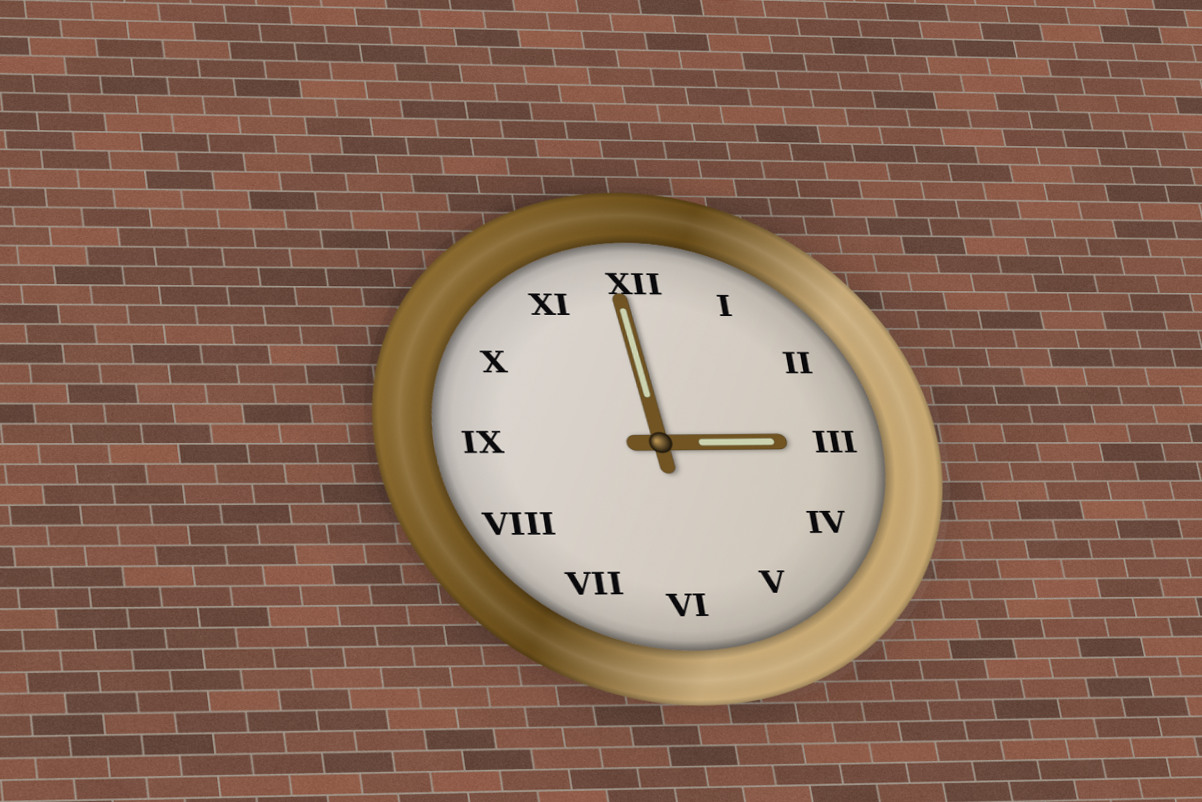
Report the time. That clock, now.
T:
2:59
